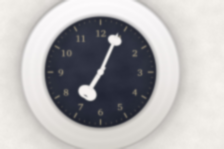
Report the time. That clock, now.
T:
7:04
